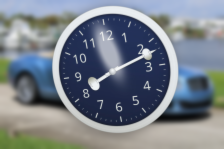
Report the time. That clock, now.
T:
8:12
